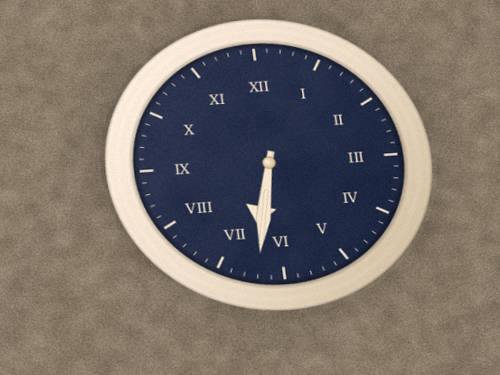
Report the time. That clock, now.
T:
6:32
